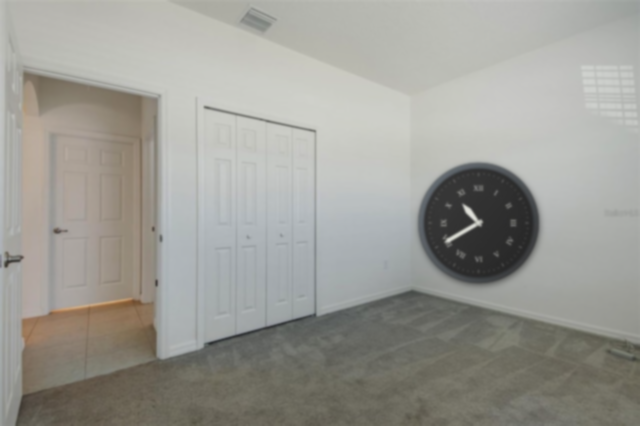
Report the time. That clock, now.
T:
10:40
